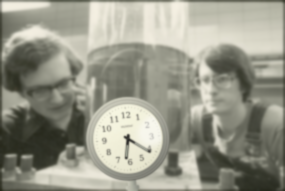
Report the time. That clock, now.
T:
6:21
